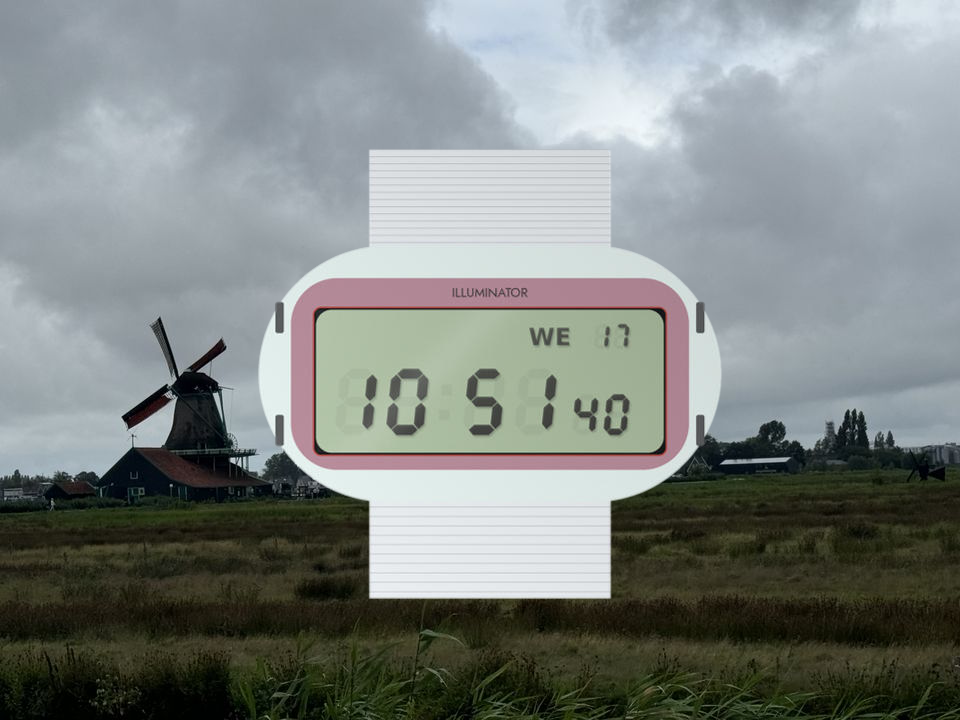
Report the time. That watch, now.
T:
10:51:40
